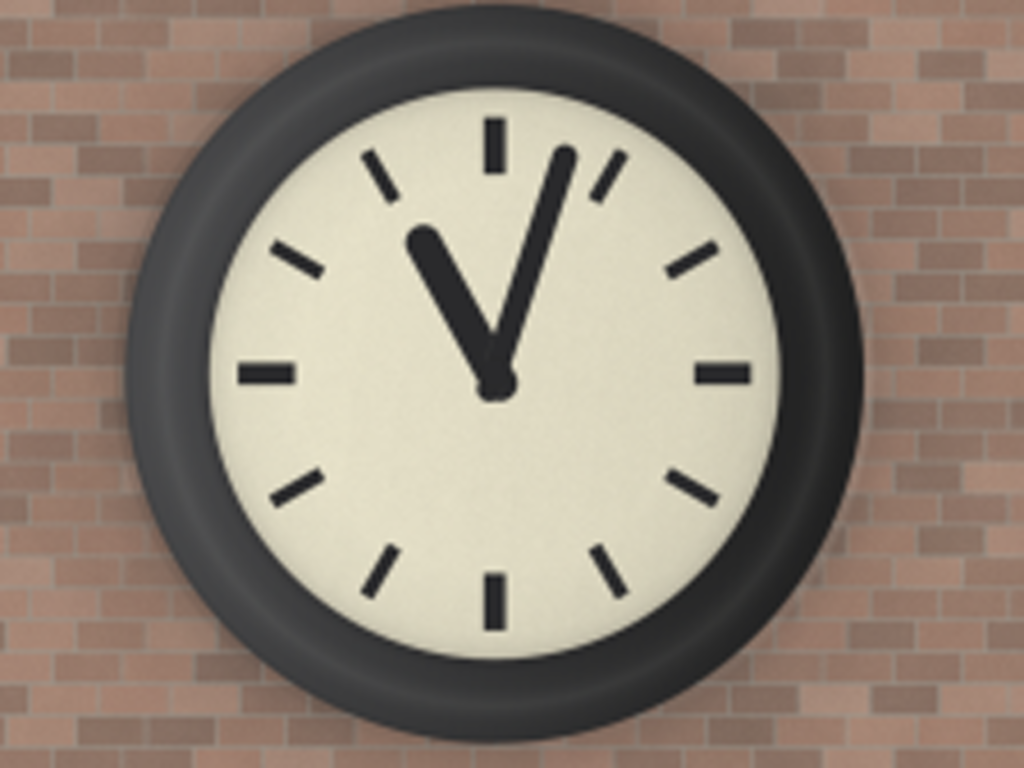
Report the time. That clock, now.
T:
11:03
